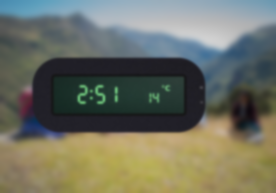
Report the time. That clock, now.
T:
2:51
